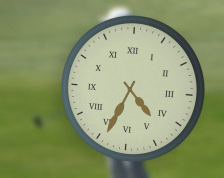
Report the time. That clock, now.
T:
4:34
